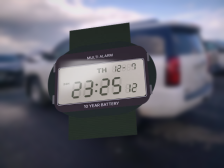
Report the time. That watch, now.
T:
23:25:12
